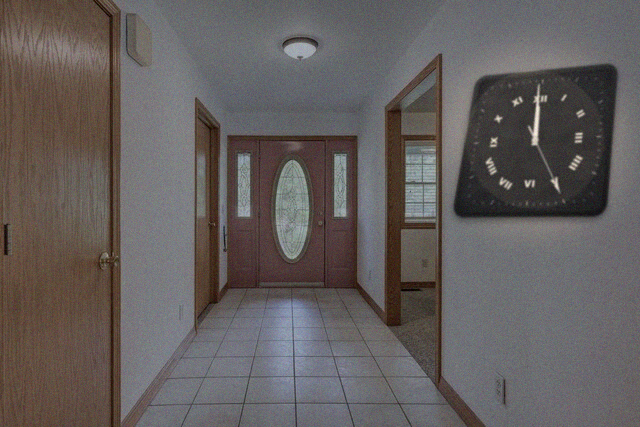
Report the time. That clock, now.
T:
11:59:25
